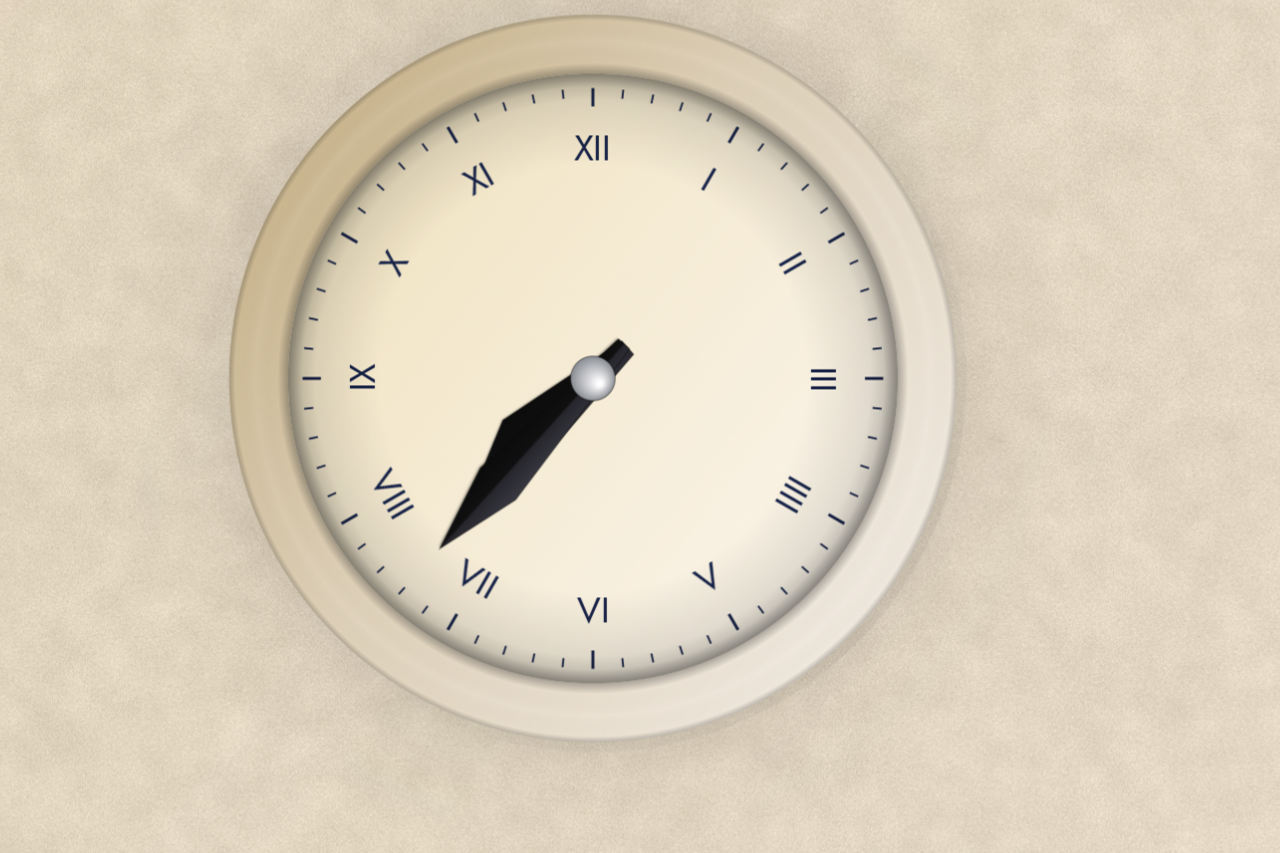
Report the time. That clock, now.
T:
7:37
